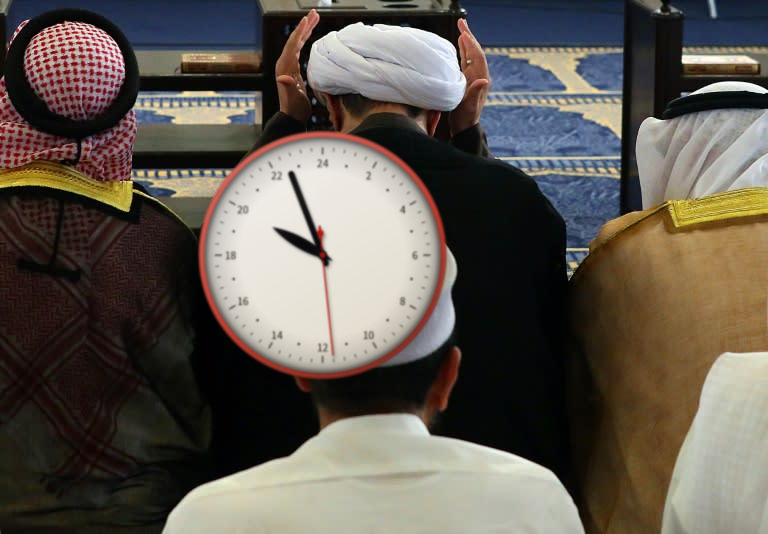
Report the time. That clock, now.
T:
19:56:29
